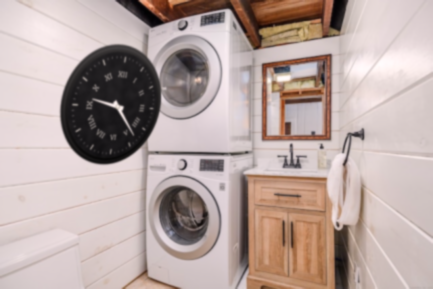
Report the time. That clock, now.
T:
9:23
